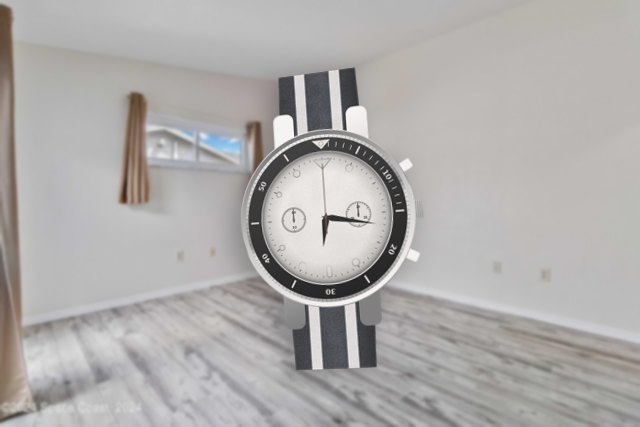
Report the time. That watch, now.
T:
6:17
